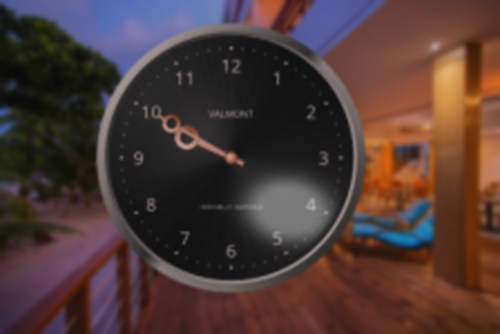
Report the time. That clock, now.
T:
9:50
